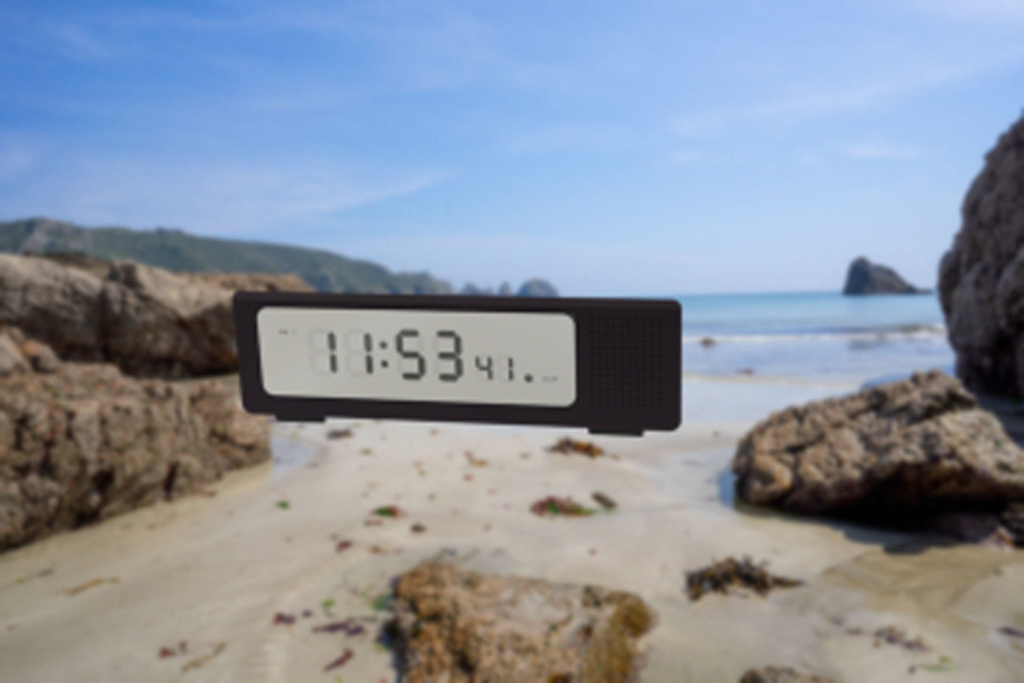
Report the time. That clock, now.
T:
11:53:41
